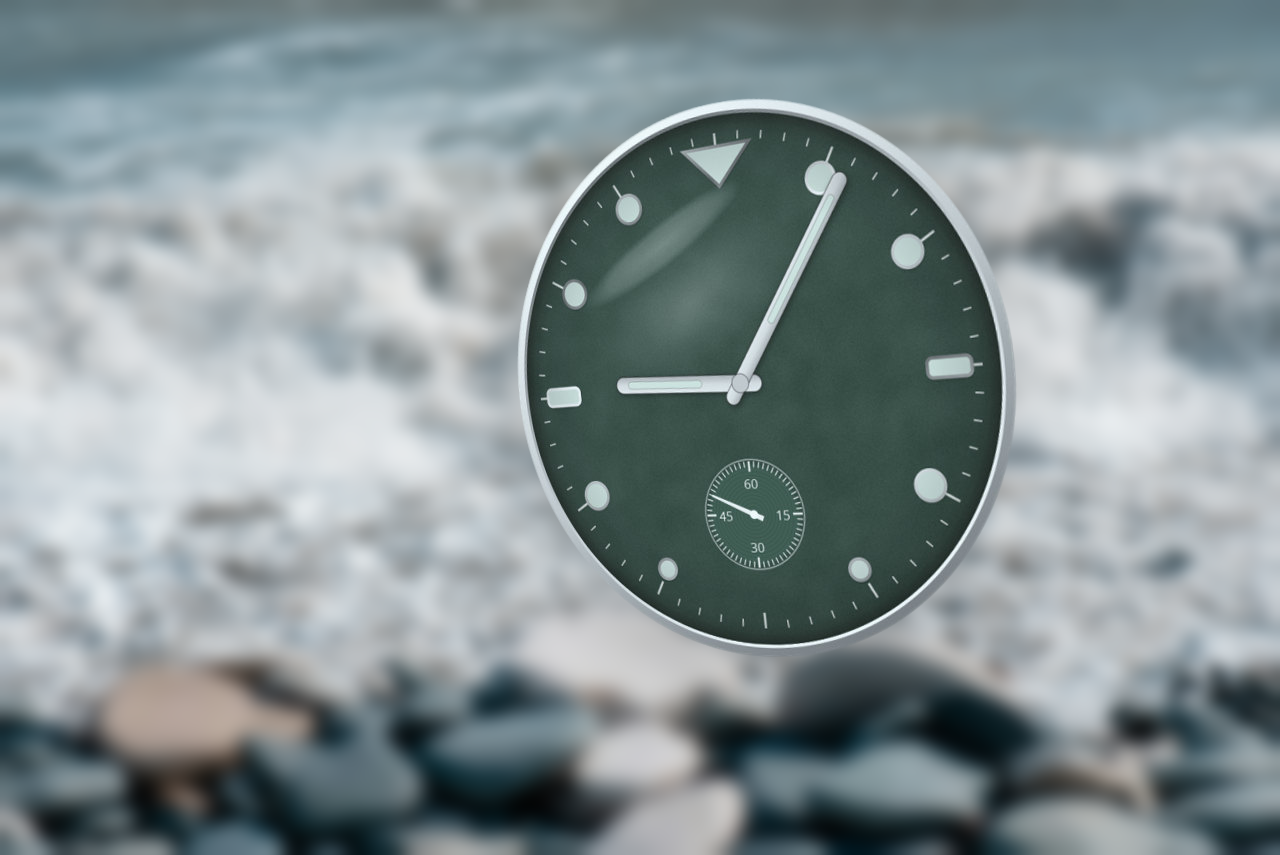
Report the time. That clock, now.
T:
9:05:49
